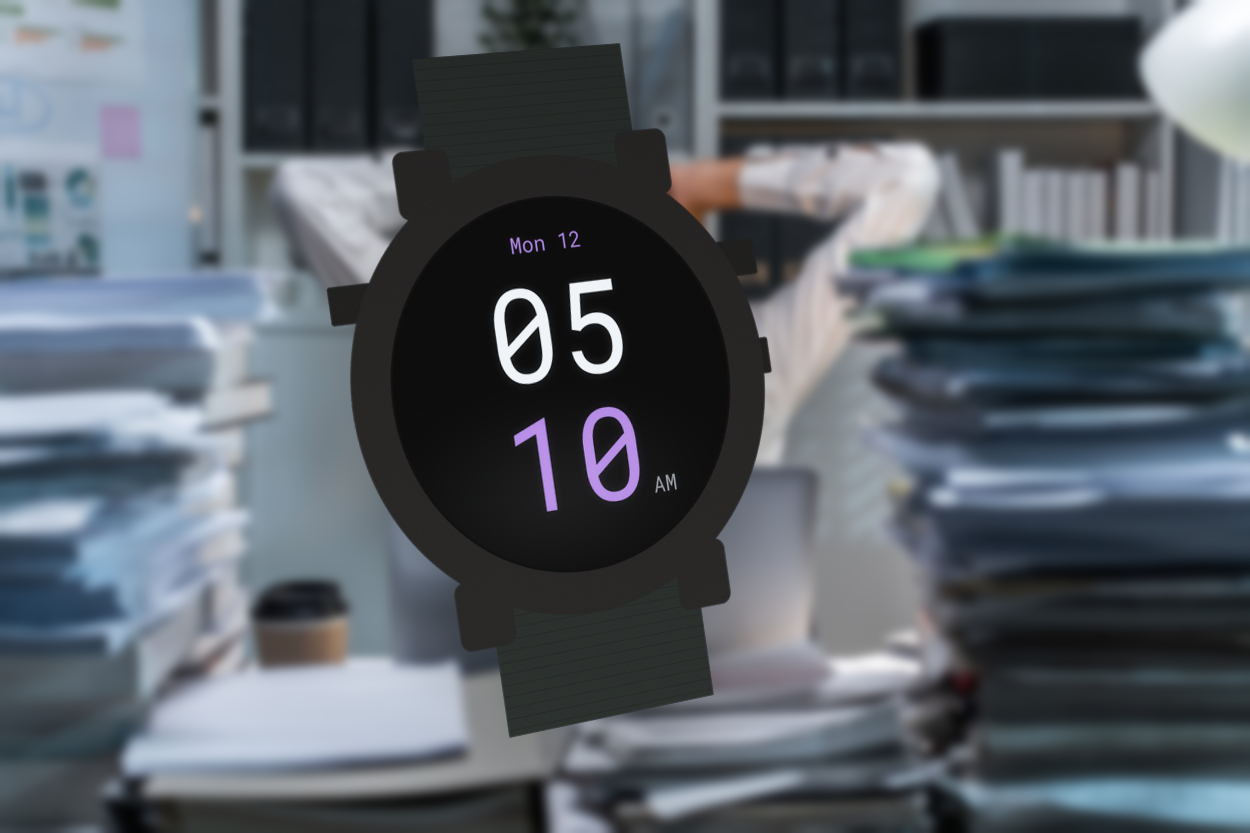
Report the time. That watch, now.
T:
5:10
